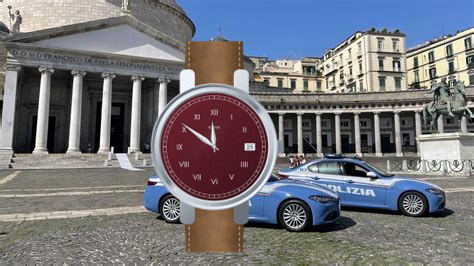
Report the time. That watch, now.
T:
11:51
